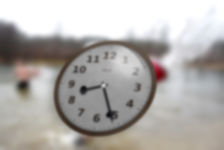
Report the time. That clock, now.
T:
8:26
